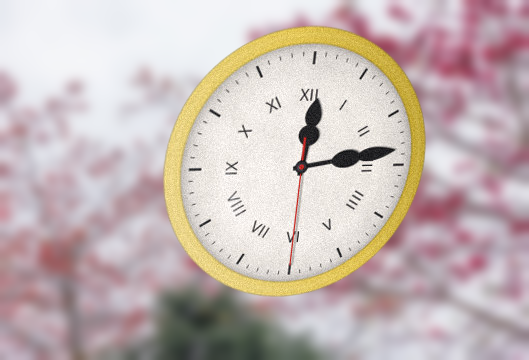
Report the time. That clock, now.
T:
12:13:30
